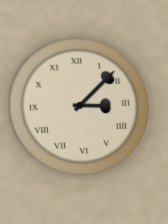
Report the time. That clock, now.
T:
3:08
